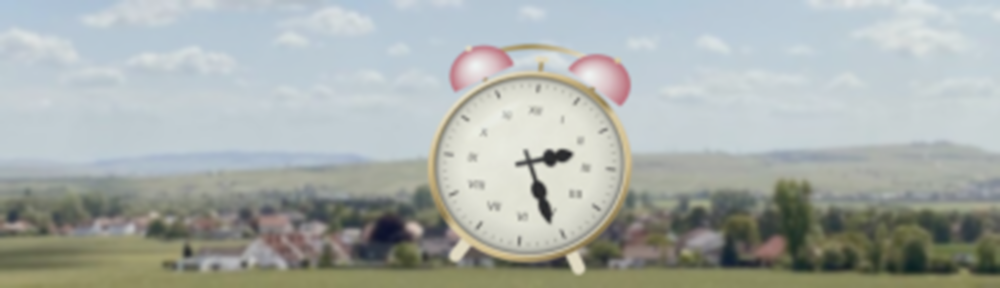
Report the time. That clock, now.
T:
2:26
